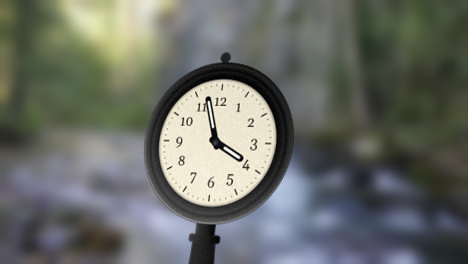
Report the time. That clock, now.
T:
3:57
